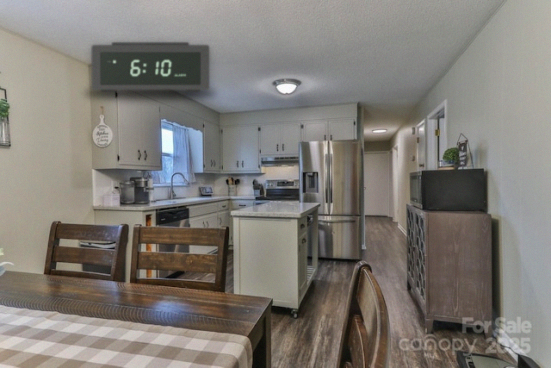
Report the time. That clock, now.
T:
6:10
